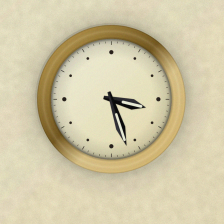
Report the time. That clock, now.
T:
3:27
